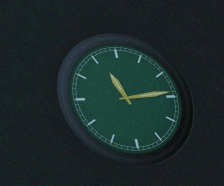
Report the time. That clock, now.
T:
11:14
